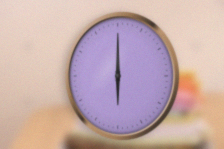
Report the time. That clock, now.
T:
6:00
